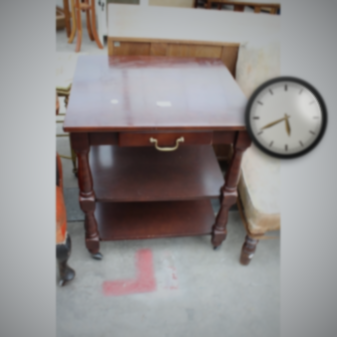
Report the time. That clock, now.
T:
5:41
